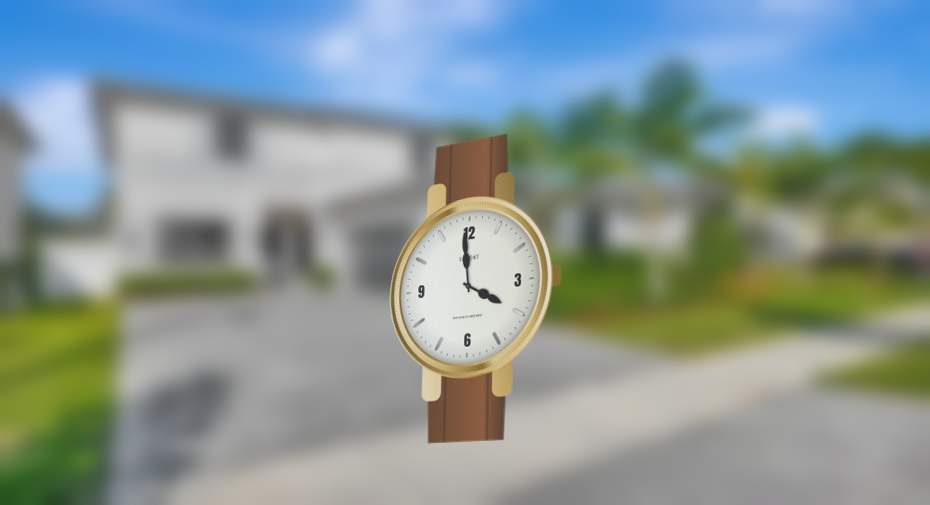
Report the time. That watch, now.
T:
3:59
